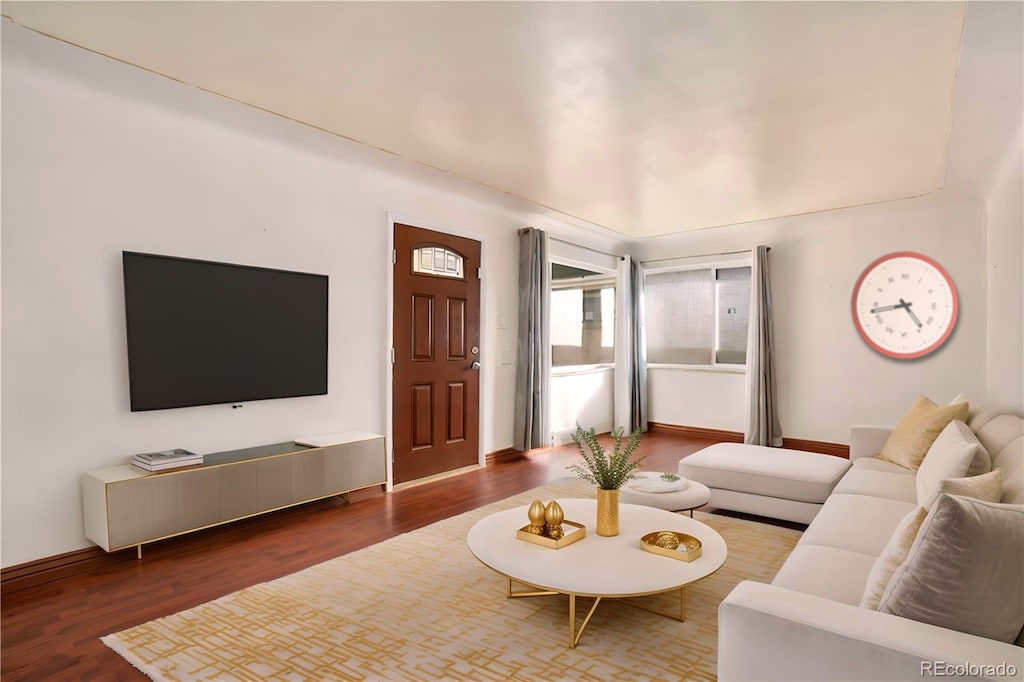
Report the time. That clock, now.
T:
4:43
